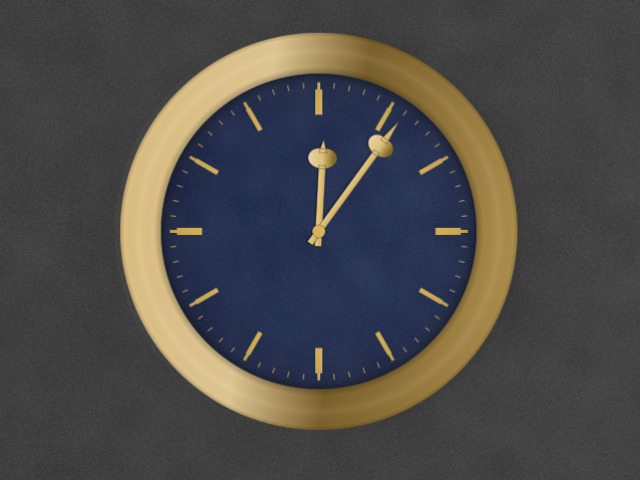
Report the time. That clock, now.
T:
12:06
